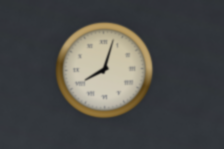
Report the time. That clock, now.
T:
8:03
